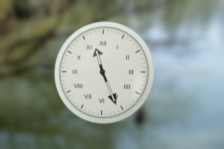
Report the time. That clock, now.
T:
11:26
